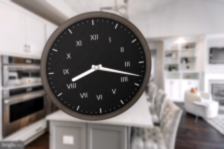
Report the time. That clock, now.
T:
8:18
